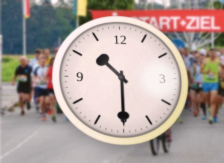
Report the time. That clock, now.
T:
10:30
